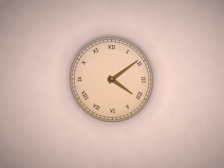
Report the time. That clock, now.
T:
4:09
